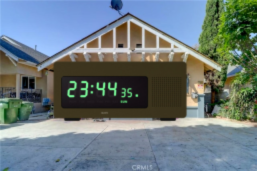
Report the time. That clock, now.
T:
23:44:35
